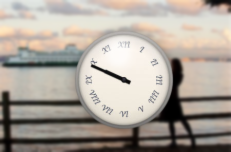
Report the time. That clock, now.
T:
9:49
